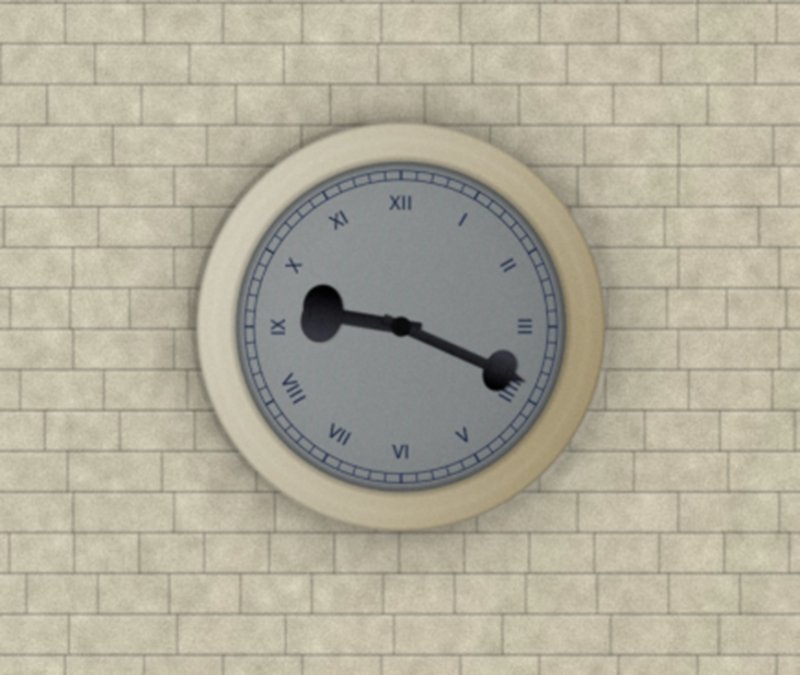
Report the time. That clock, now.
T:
9:19
